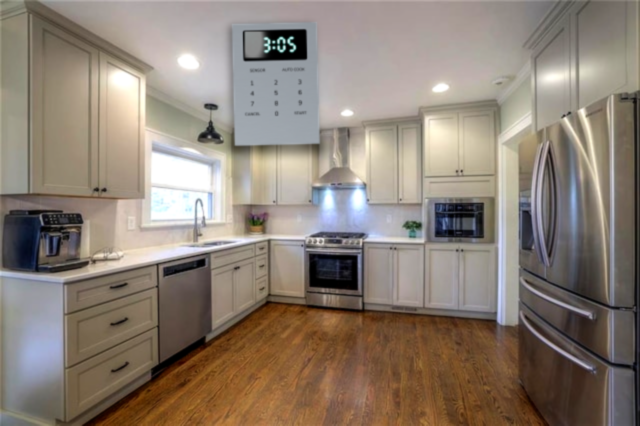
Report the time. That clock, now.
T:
3:05
